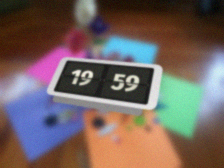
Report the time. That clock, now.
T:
19:59
